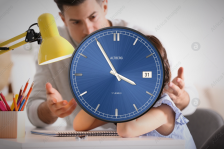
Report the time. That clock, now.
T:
3:55
